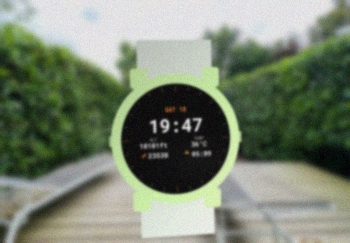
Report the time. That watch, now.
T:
19:47
